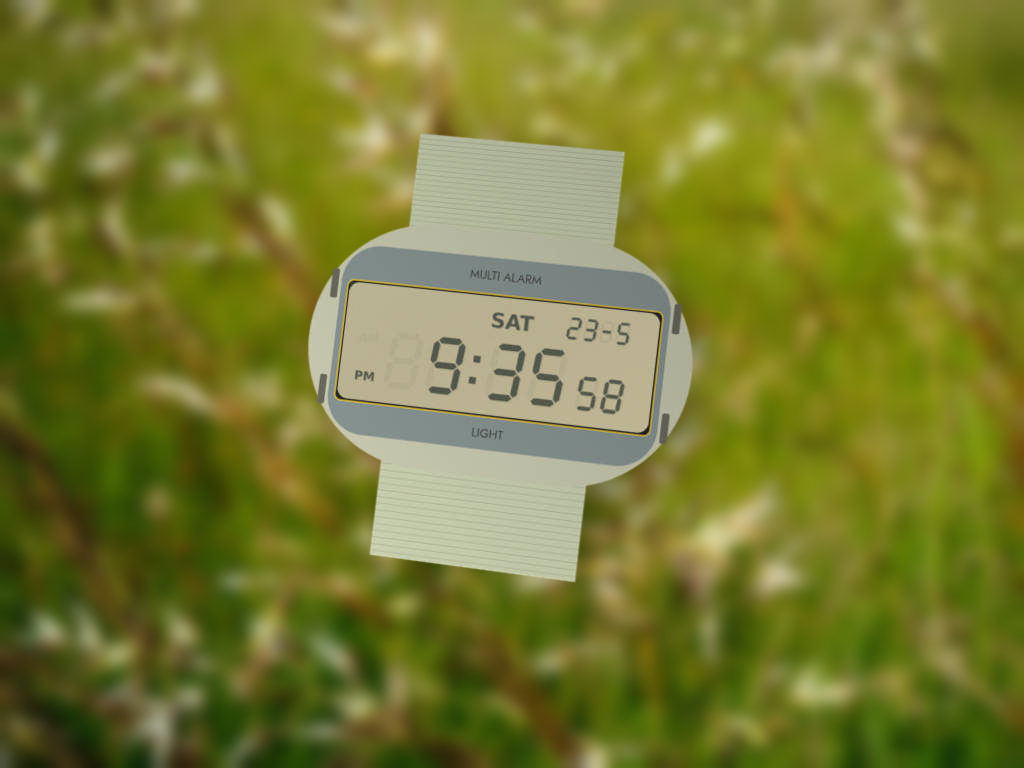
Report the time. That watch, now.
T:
9:35:58
